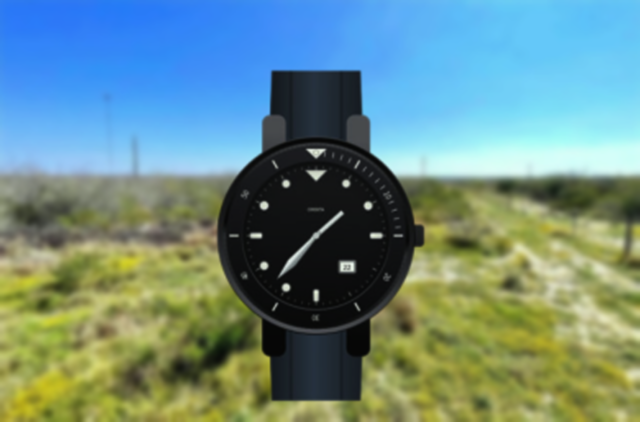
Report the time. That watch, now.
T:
1:37
